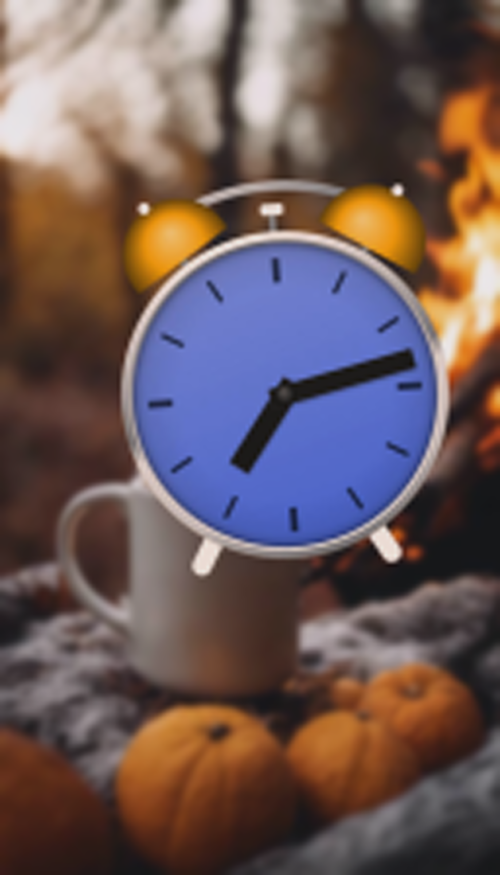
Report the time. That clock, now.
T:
7:13
